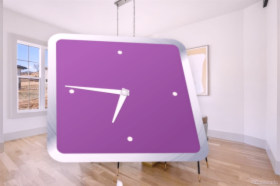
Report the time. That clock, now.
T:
6:46
